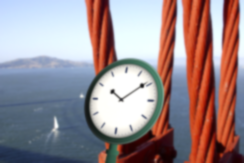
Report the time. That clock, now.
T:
10:09
